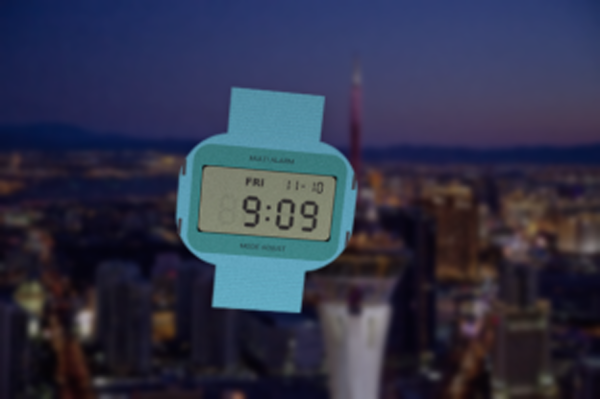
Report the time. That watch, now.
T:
9:09
